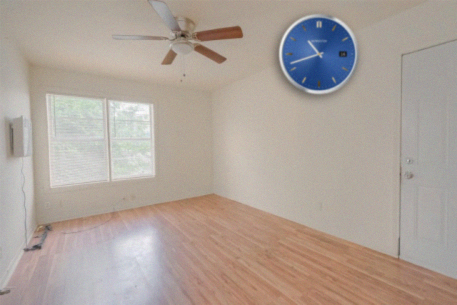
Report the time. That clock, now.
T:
10:42
